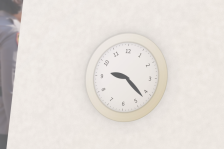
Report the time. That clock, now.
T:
9:22
